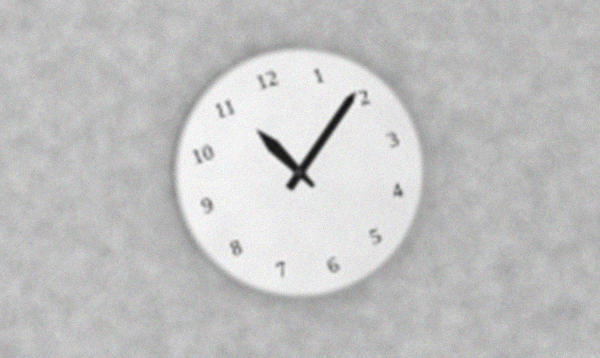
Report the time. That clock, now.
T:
11:09
